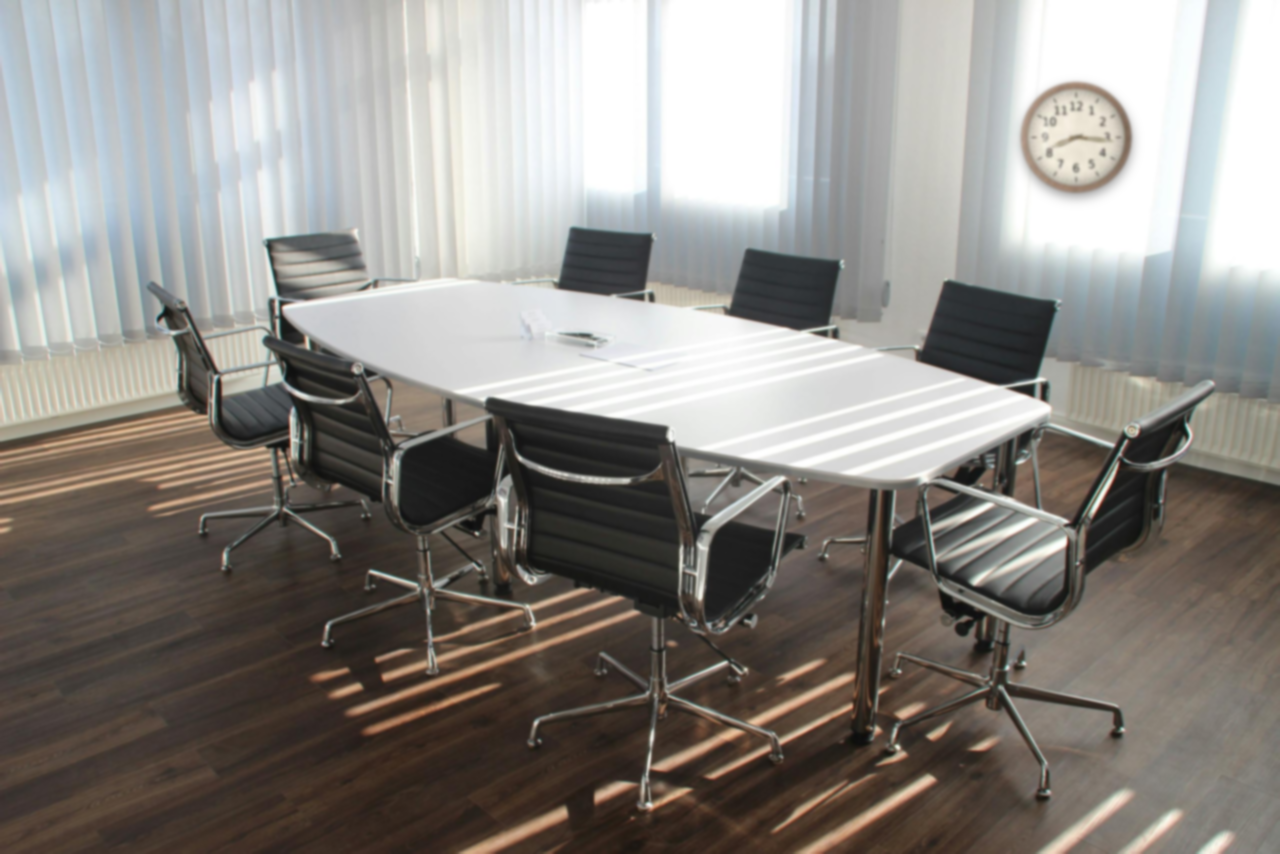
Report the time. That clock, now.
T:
8:16
